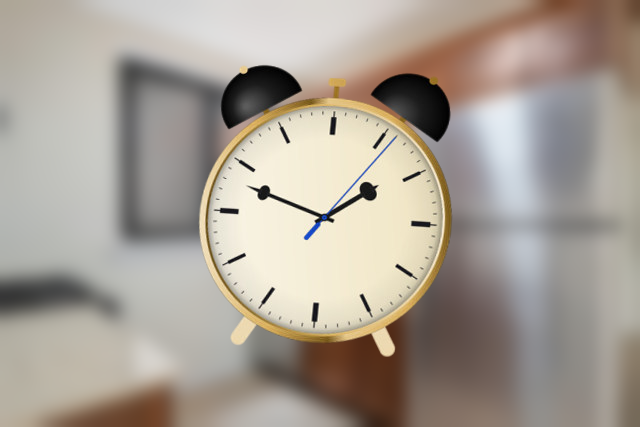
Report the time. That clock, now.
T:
1:48:06
